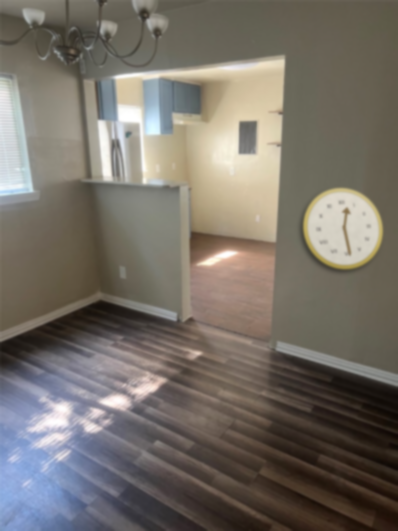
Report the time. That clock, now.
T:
12:29
